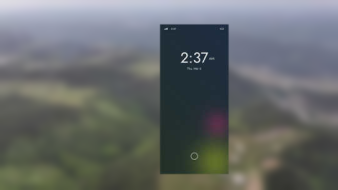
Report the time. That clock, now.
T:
2:37
